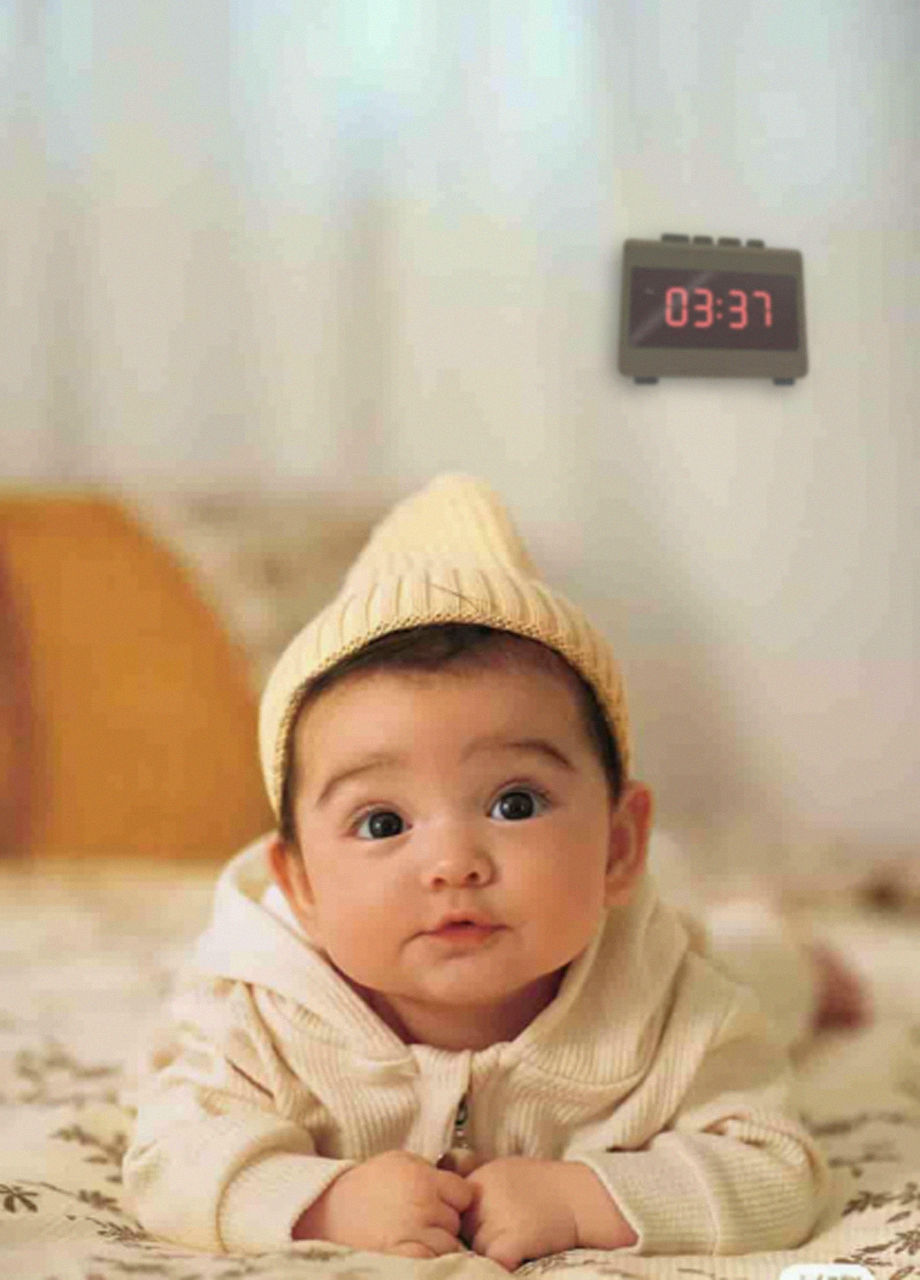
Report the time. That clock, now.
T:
3:37
